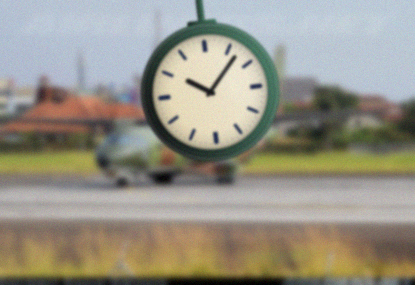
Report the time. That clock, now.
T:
10:07
